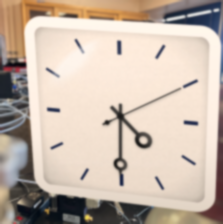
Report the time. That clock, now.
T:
4:30:10
